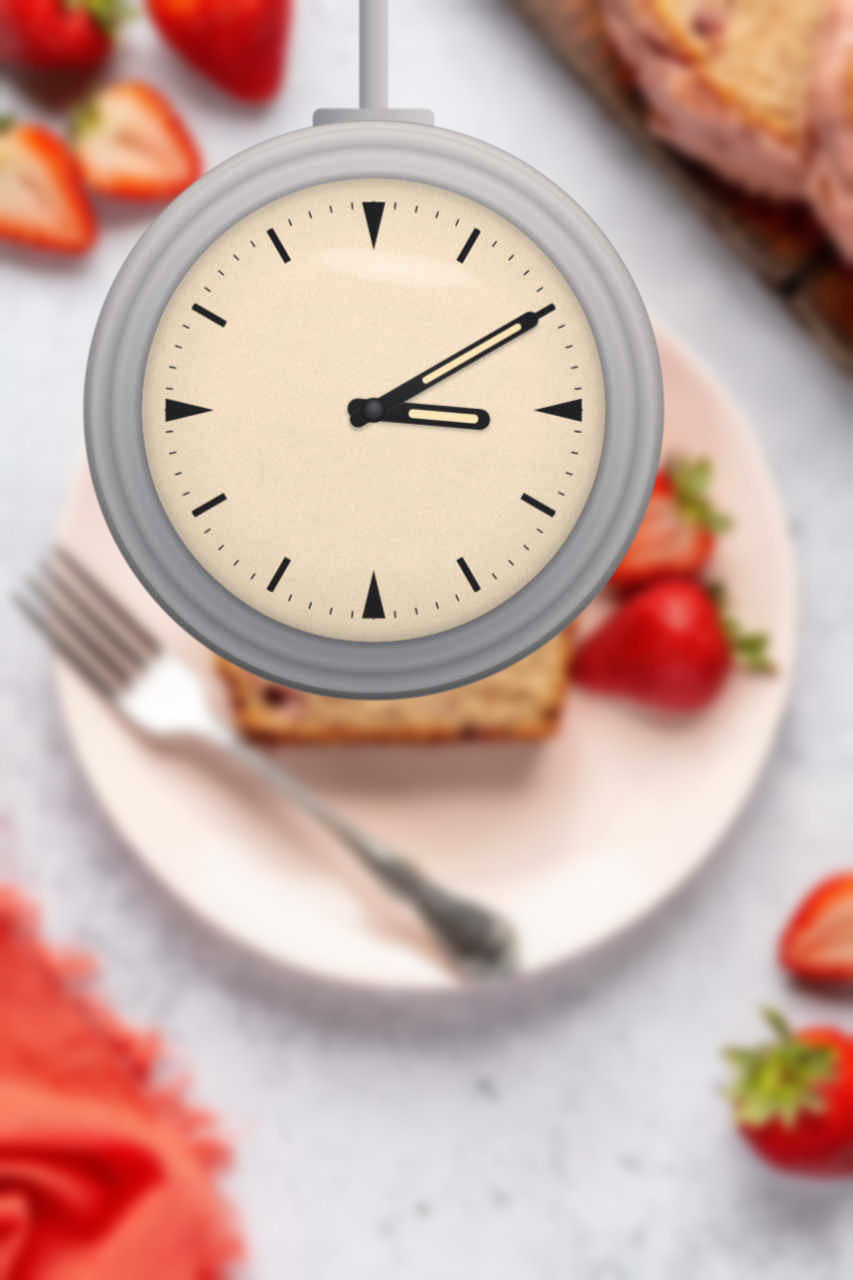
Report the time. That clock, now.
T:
3:10
